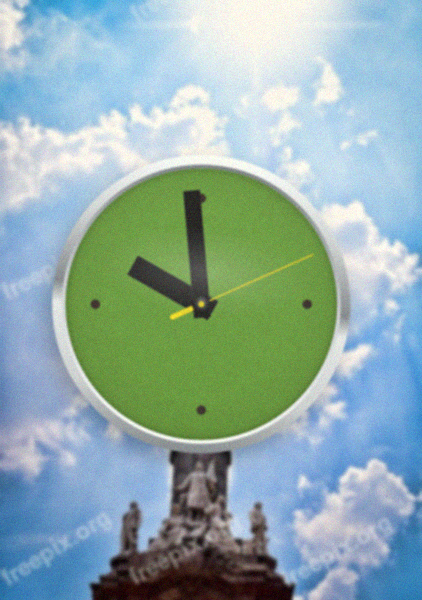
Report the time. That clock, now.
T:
9:59:11
